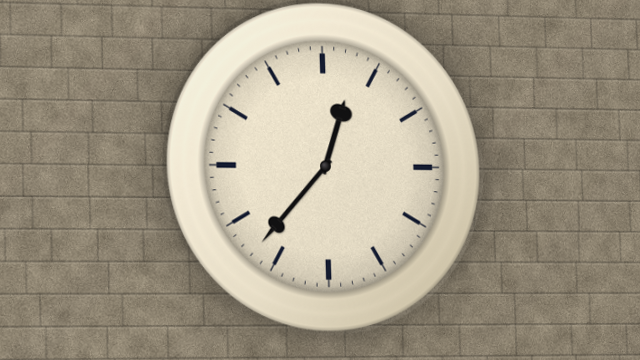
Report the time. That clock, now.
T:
12:37
